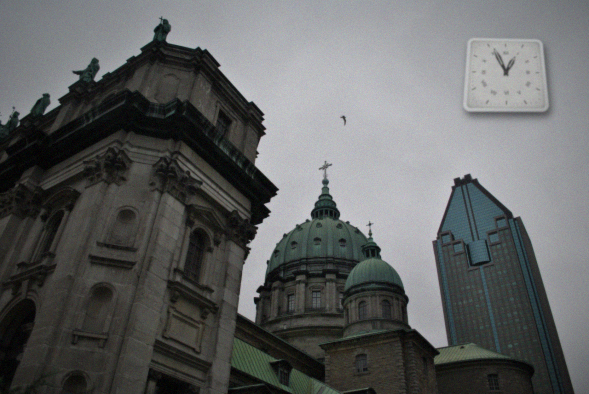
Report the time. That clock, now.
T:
12:56
